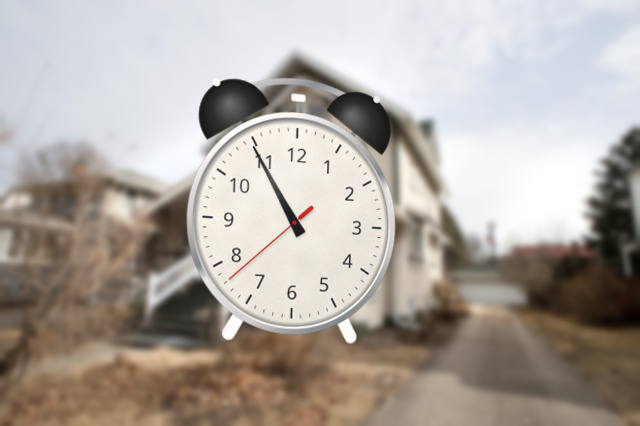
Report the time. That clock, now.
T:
10:54:38
